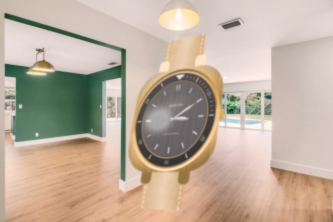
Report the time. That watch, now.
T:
3:10
